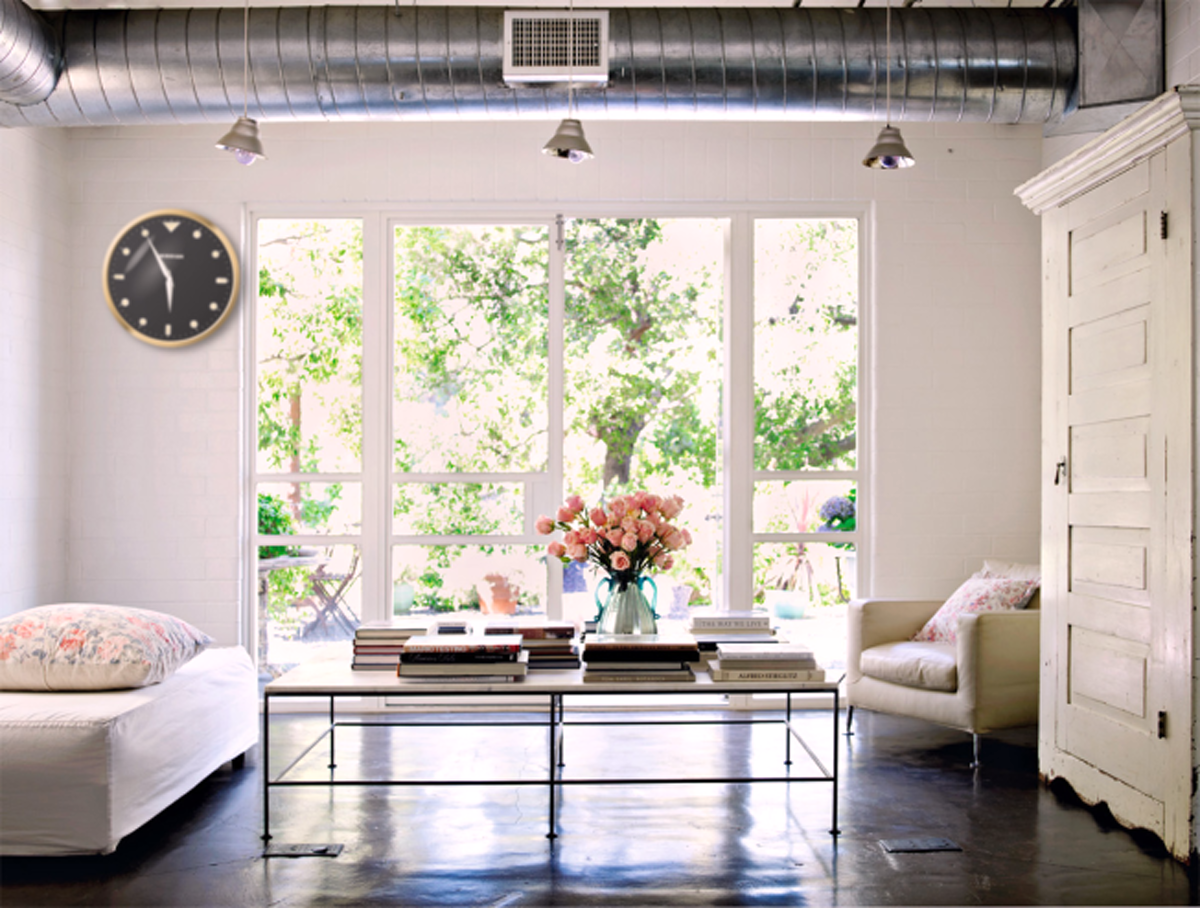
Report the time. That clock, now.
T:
5:55
